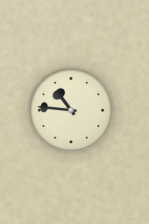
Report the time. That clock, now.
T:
10:46
